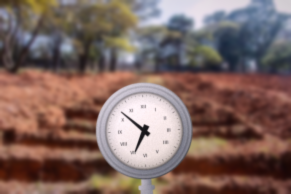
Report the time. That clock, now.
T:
6:52
